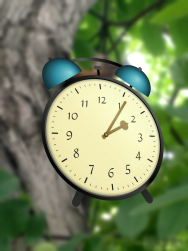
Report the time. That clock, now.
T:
2:06
